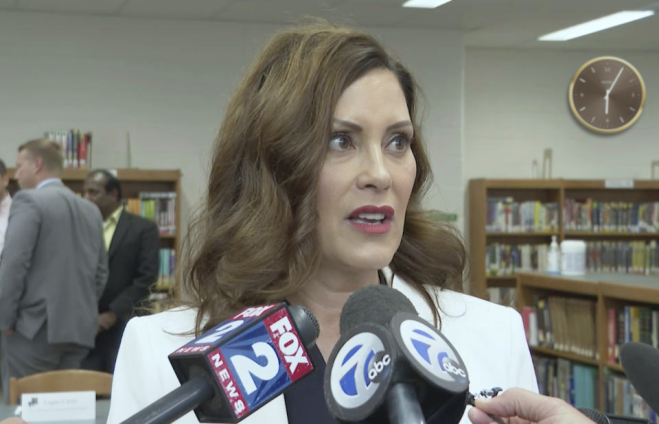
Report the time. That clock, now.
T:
6:05
